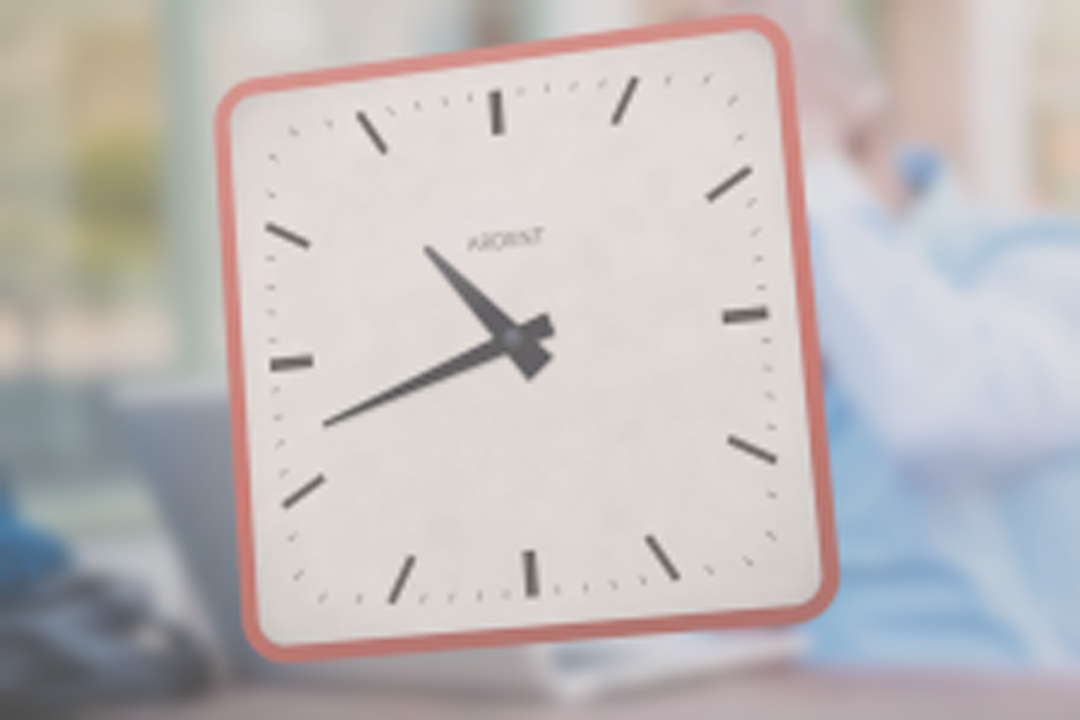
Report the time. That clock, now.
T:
10:42
